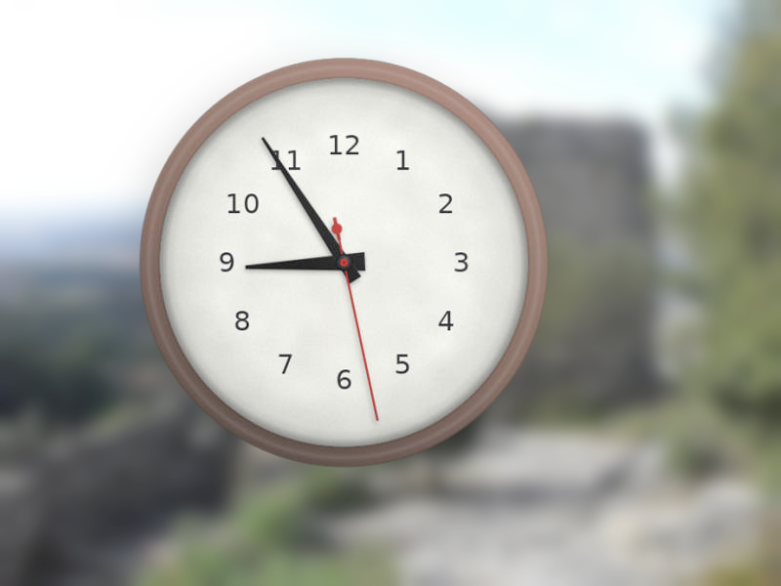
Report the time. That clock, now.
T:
8:54:28
